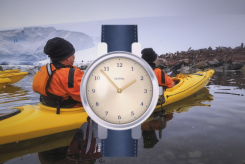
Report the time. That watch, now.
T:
1:53
